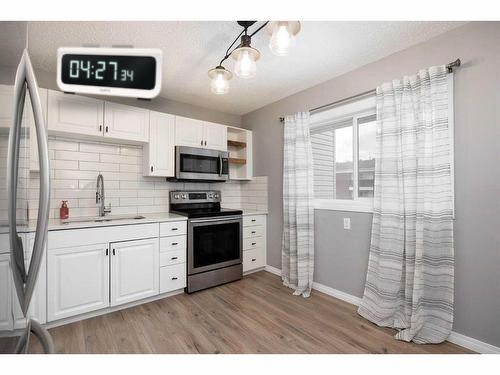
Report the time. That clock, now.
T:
4:27:34
